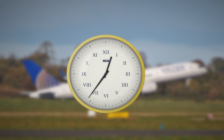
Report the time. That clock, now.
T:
12:36
